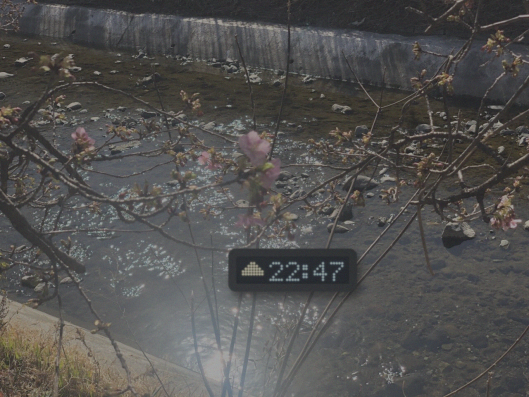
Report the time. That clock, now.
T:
22:47
